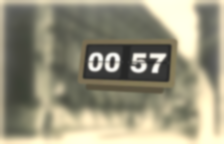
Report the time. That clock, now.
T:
0:57
